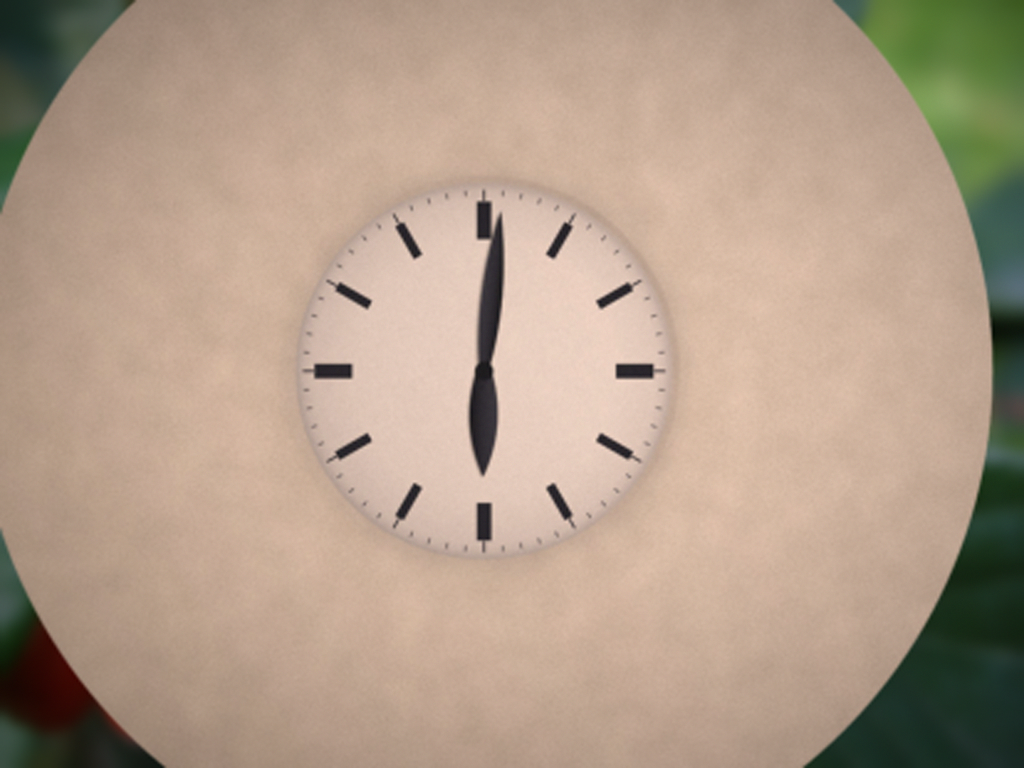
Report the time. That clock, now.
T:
6:01
